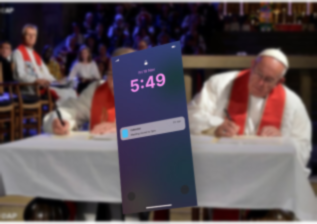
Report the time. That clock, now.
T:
5:49
